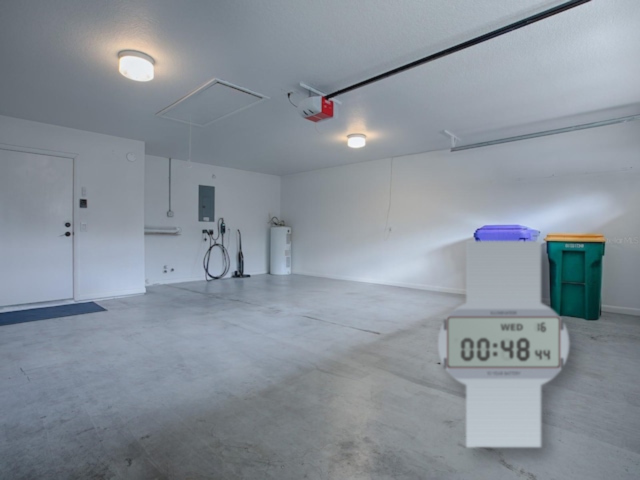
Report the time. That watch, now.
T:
0:48:44
